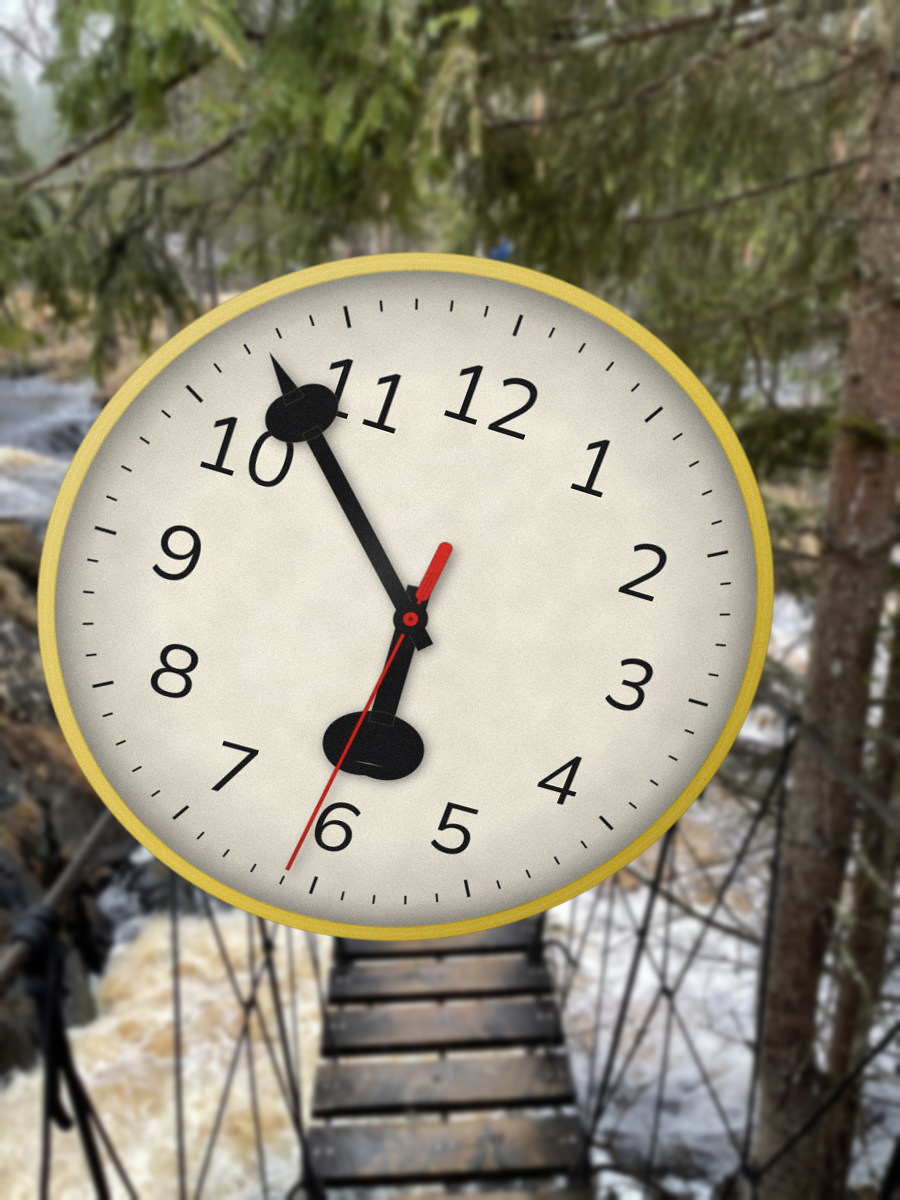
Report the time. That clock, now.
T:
5:52:31
